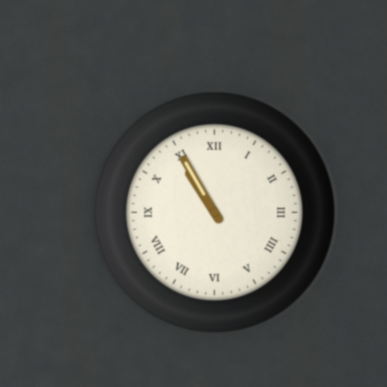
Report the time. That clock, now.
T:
10:55
